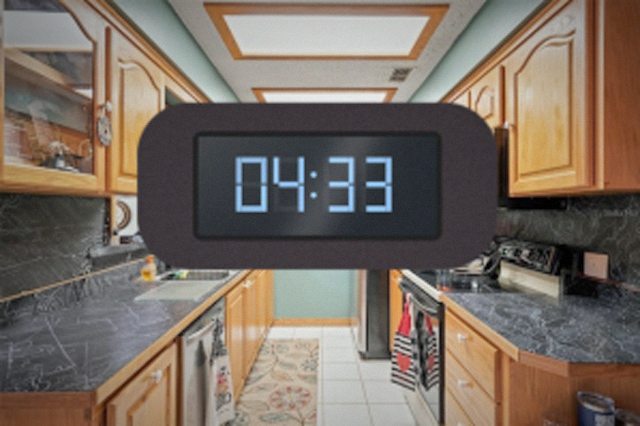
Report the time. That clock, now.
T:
4:33
